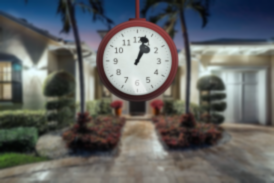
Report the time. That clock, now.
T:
1:03
